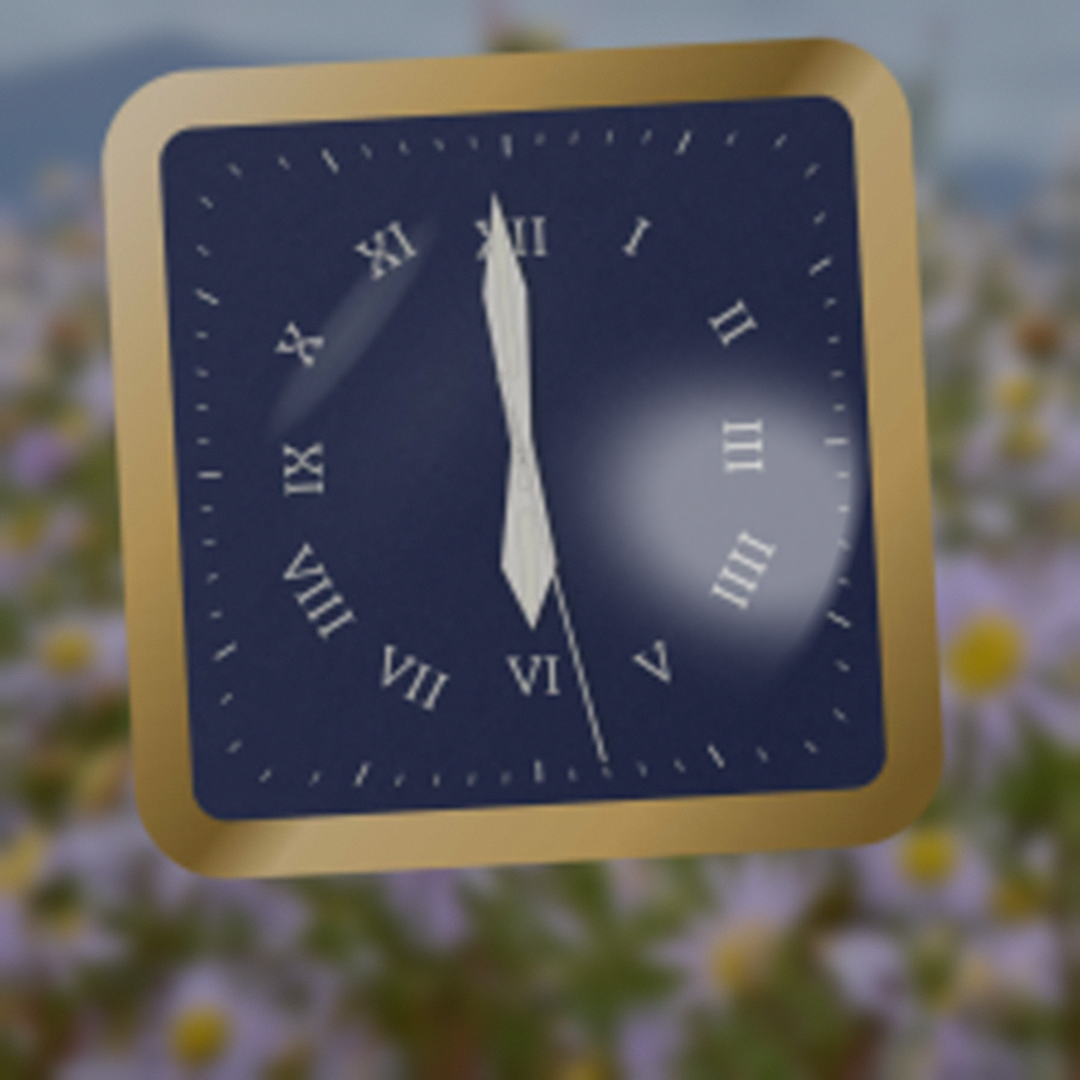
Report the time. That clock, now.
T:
5:59:28
